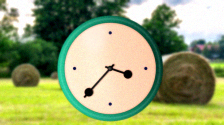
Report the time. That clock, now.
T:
3:37
